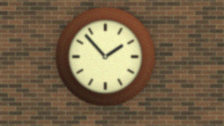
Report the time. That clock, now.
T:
1:53
